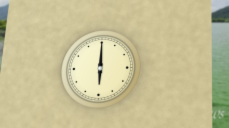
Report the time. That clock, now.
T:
6:00
